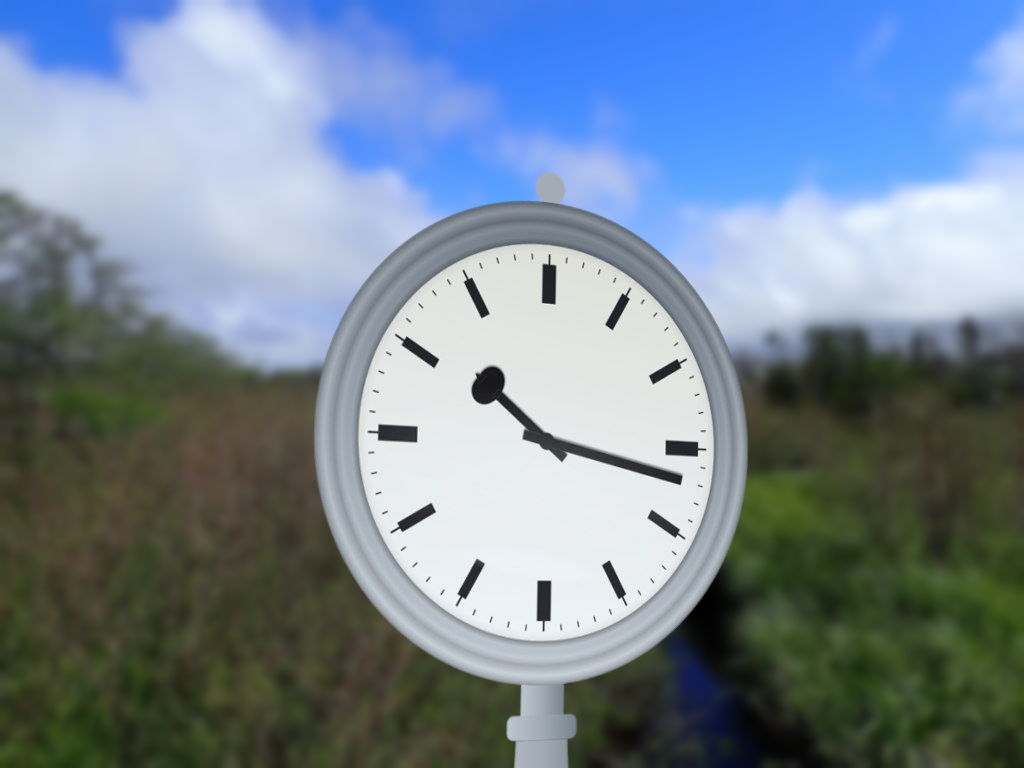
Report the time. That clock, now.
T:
10:17
